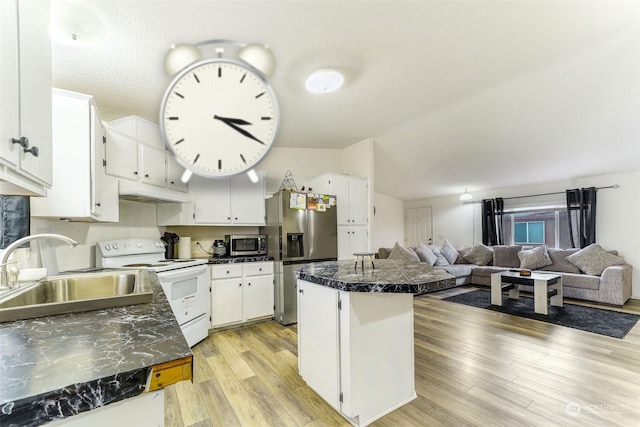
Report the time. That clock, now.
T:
3:20
